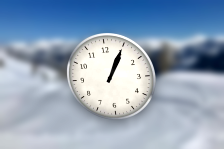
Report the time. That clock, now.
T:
1:05
